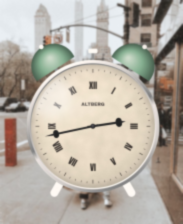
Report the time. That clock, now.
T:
2:43
